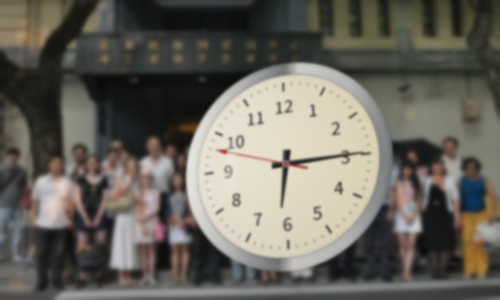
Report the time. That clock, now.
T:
6:14:48
